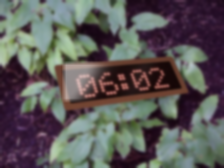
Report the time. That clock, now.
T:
6:02
